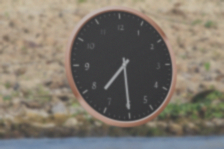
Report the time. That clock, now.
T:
7:30
